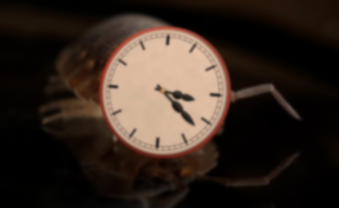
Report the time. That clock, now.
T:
3:22
